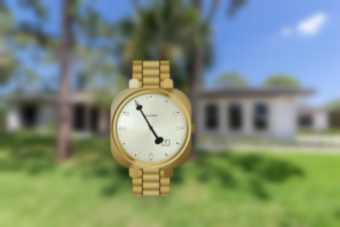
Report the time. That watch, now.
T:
4:55
